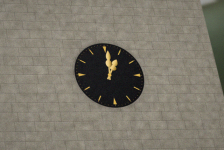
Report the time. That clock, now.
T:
1:01
